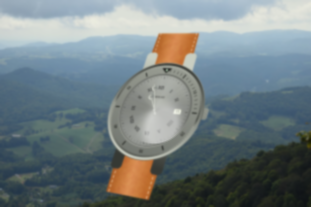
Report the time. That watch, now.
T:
10:57
